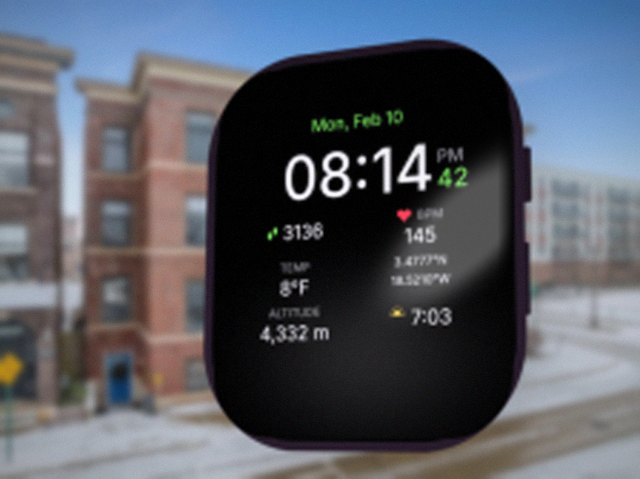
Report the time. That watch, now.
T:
8:14:42
